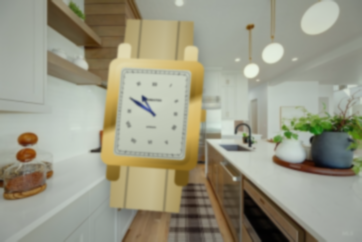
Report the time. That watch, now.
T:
10:50
